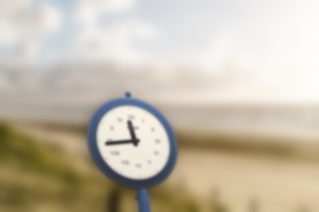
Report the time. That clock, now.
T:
11:44
